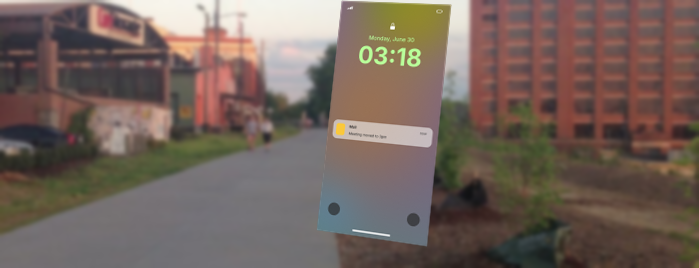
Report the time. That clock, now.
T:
3:18
